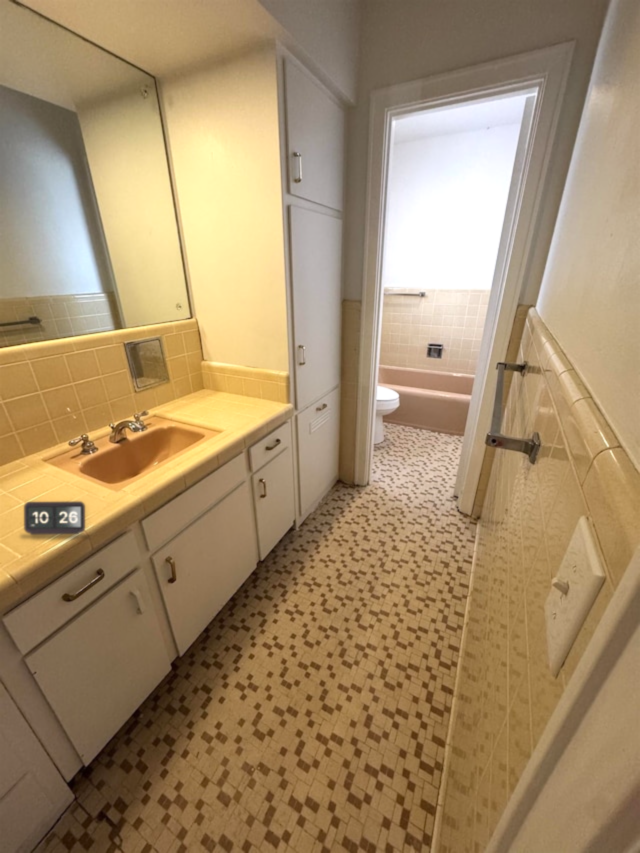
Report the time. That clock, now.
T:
10:26
